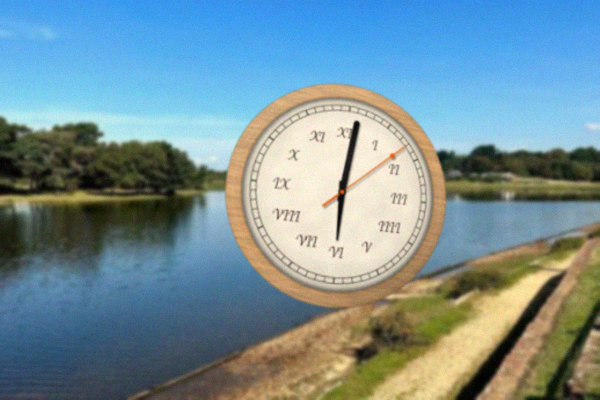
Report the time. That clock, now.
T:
6:01:08
